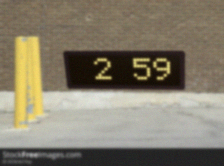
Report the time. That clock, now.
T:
2:59
